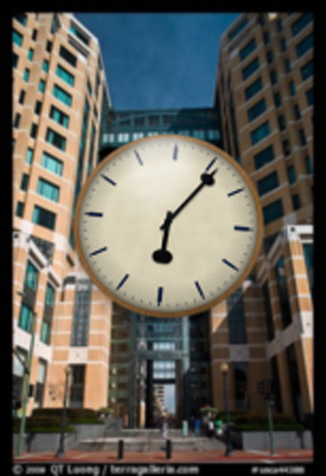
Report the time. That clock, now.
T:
6:06
